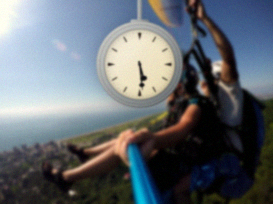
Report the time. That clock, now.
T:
5:29
